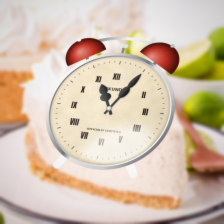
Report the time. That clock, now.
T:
11:05
